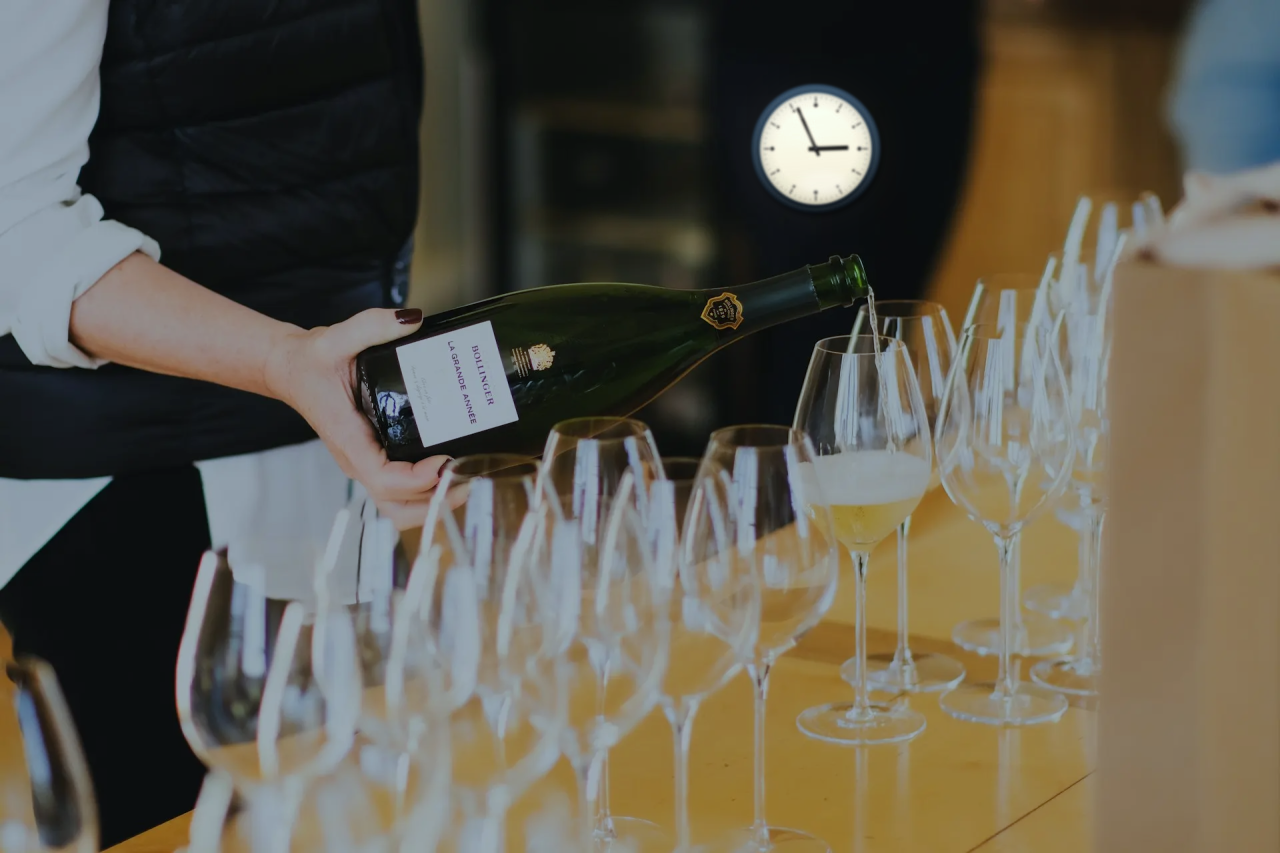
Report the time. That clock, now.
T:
2:56
